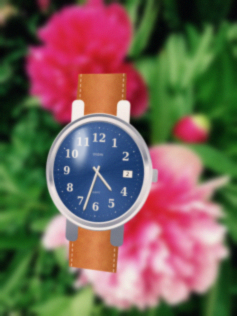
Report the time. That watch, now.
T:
4:33
